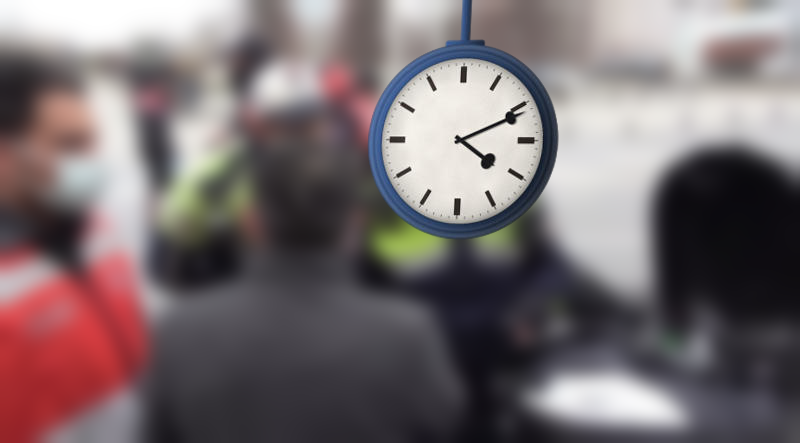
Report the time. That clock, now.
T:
4:11
